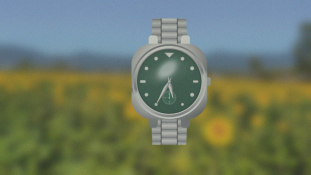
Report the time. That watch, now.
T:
5:35
